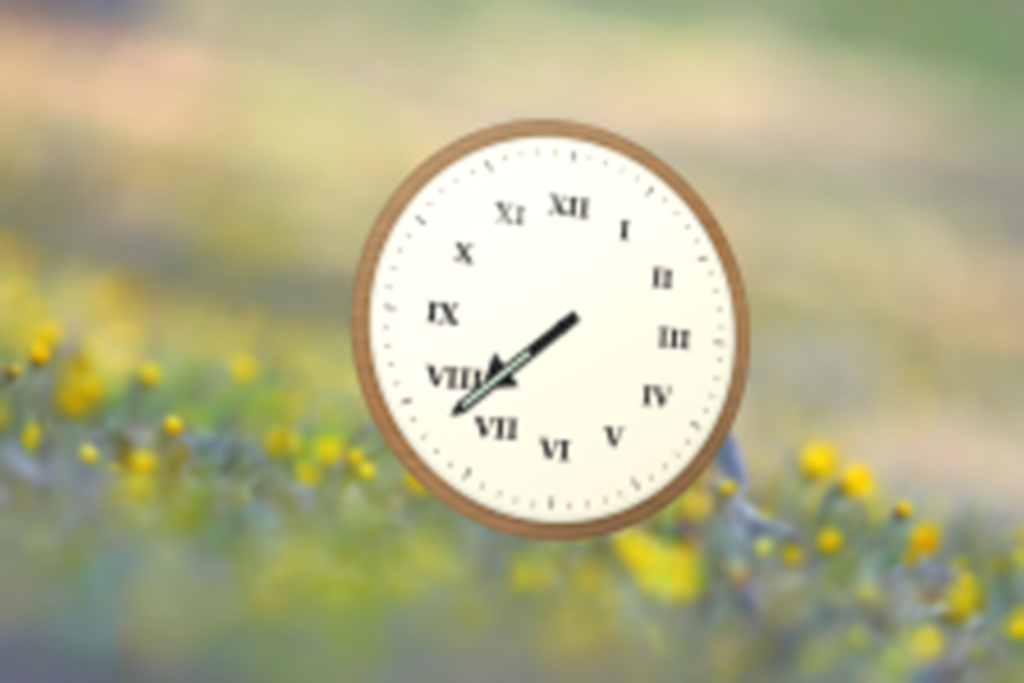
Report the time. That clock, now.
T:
7:38
